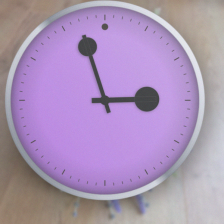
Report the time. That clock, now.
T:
2:57
